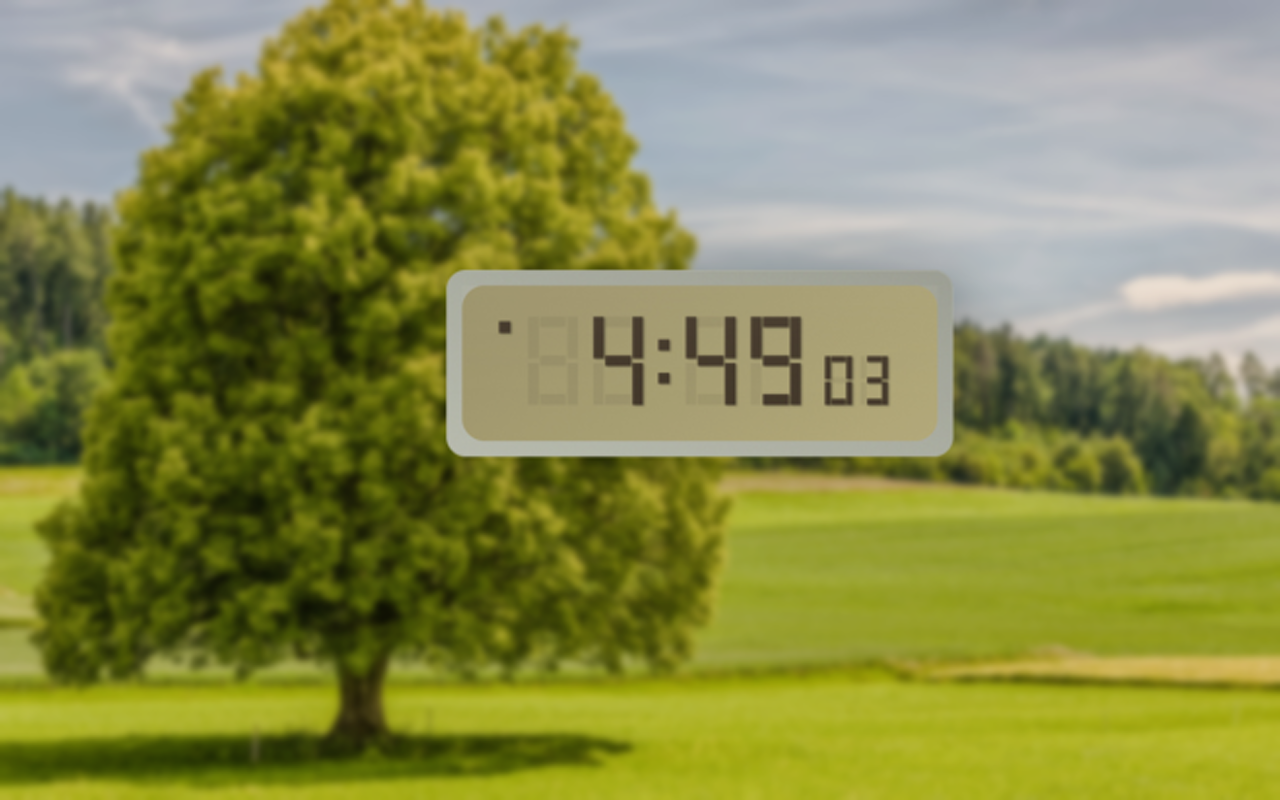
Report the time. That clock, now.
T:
4:49:03
